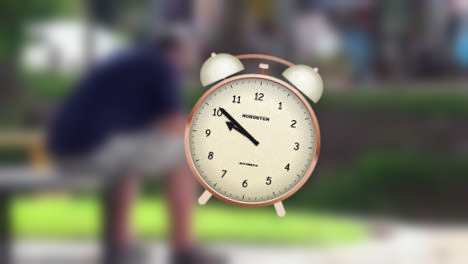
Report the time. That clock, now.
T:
9:51
